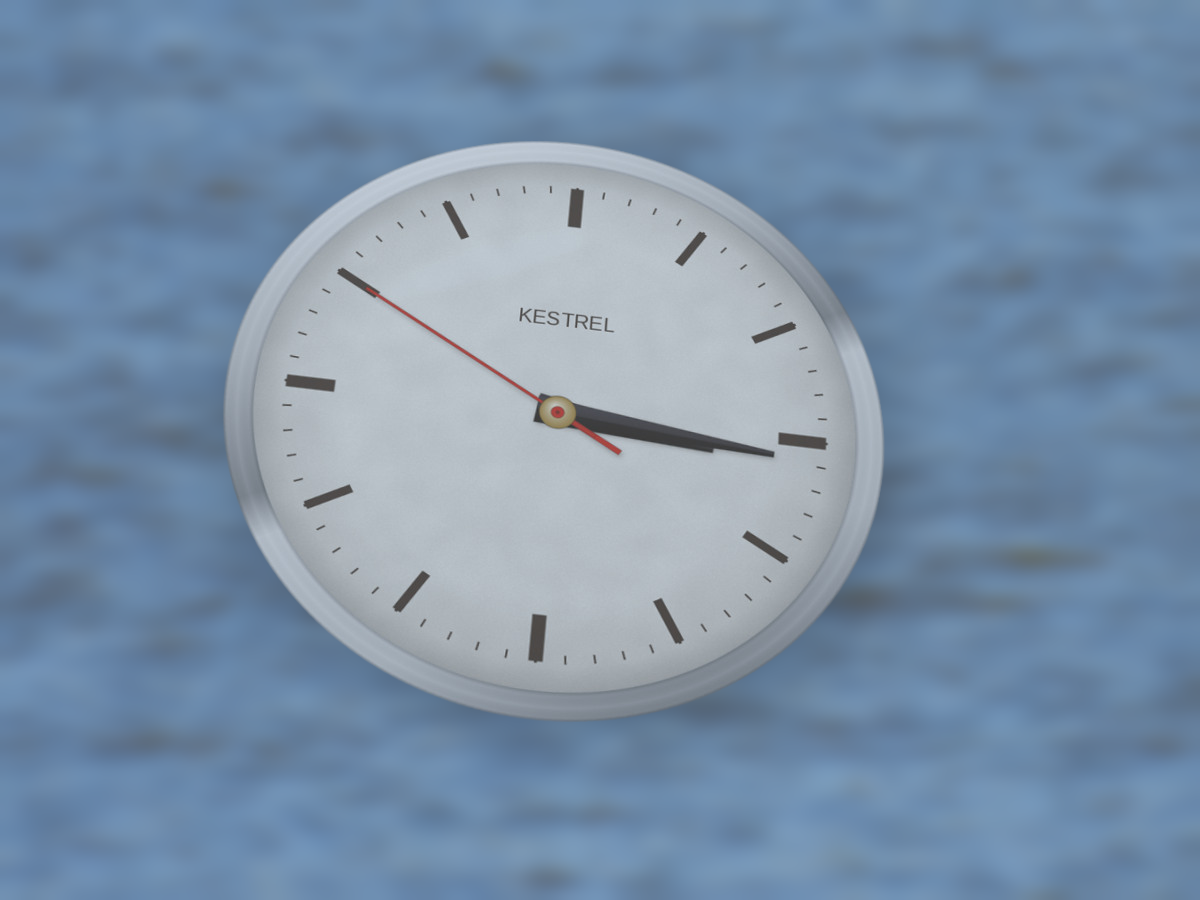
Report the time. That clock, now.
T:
3:15:50
